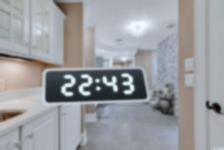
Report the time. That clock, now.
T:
22:43
